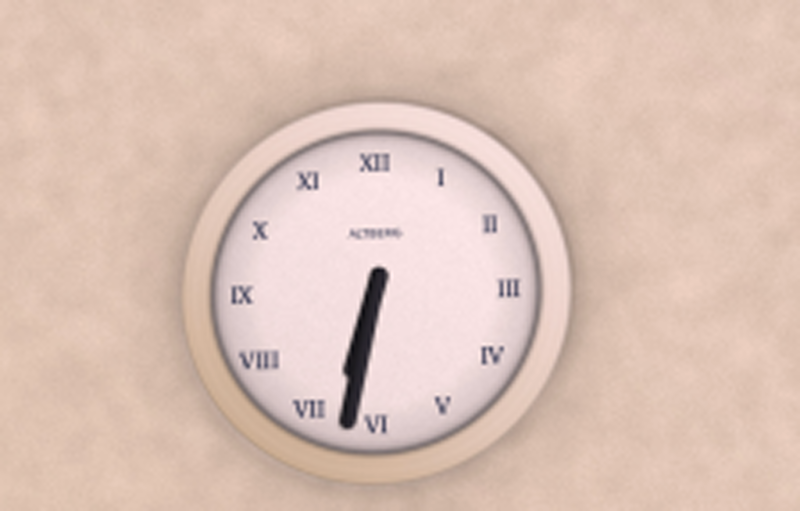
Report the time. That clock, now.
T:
6:32
